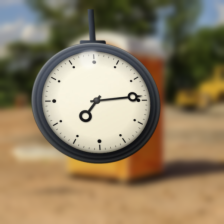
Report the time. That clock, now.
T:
7:14
